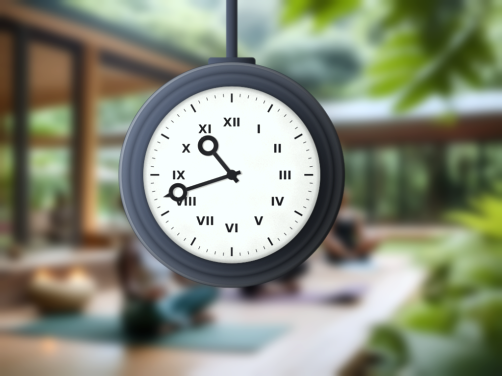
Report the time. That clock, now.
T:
10:42
